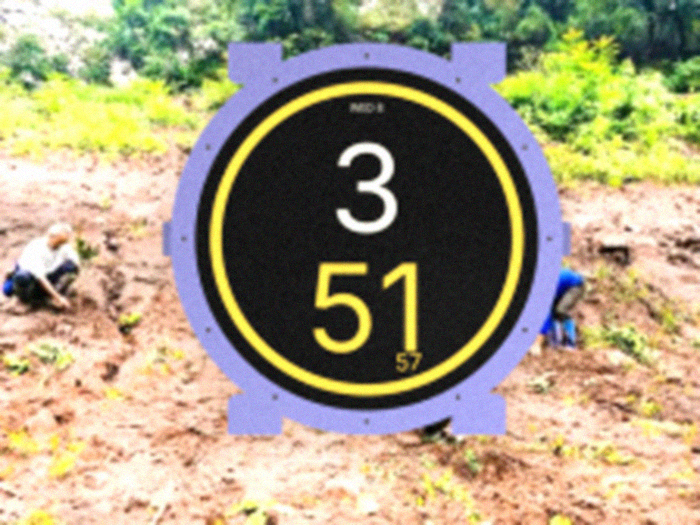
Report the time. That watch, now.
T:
3:51
